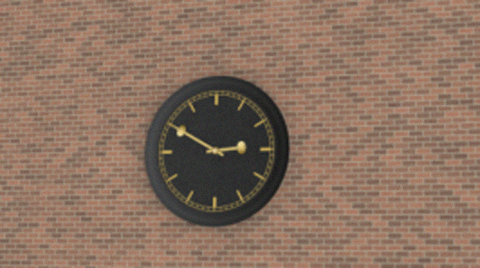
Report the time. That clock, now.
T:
2:50
